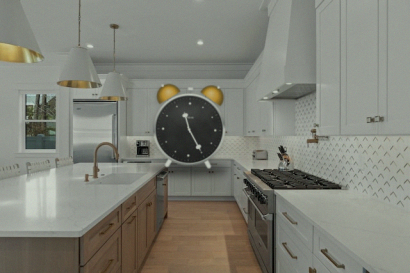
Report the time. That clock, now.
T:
11:25
